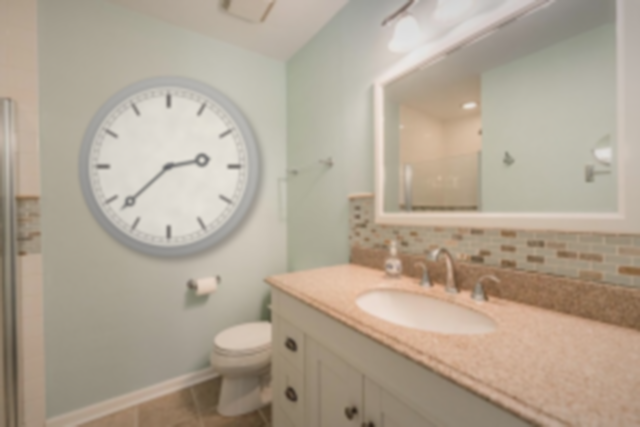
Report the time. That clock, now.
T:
2:38
